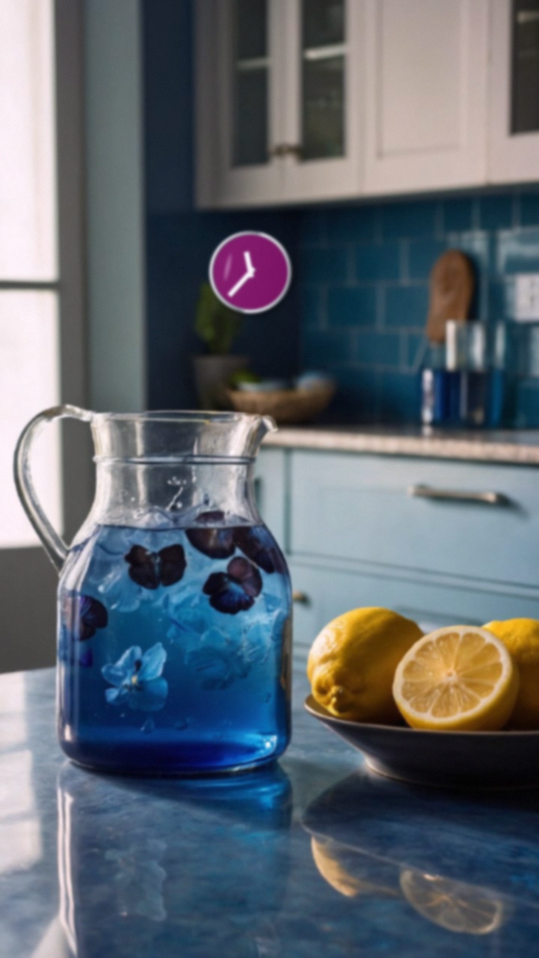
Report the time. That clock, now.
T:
11:37
